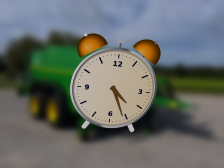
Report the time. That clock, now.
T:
4:26
